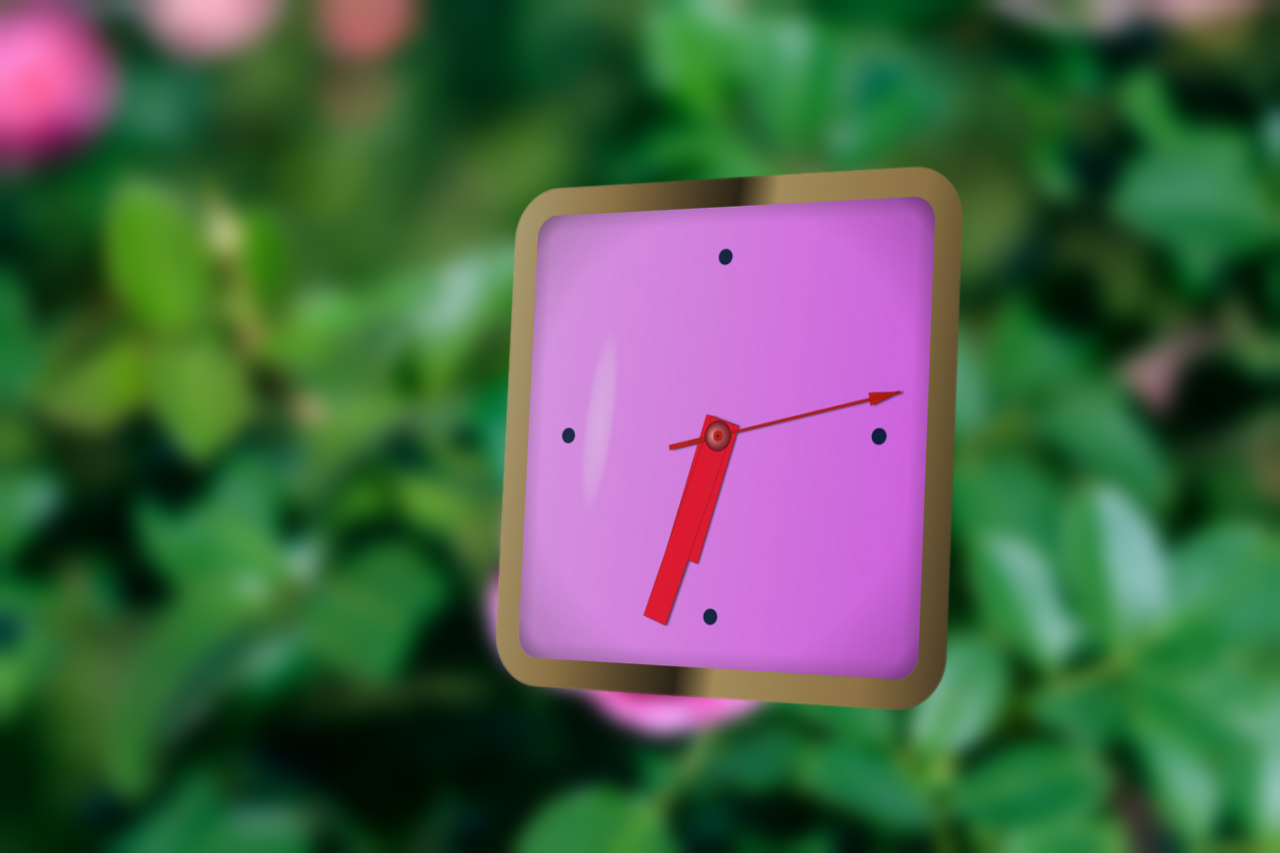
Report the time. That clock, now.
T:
6:33:13
